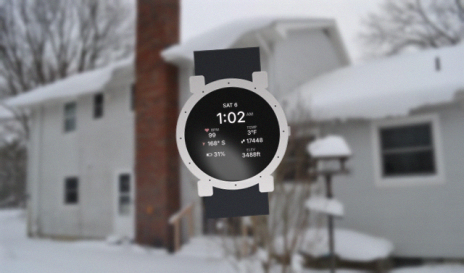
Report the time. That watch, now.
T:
1:02
